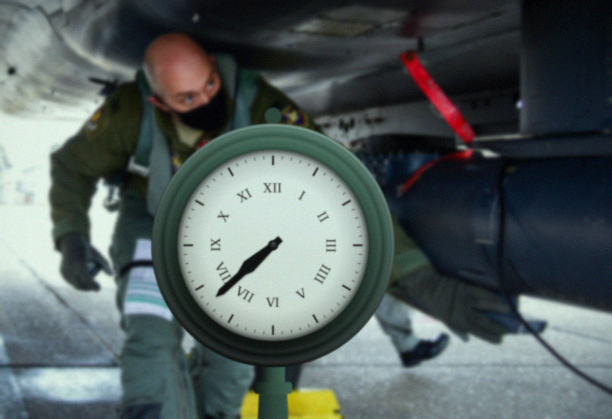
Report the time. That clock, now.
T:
7:38
